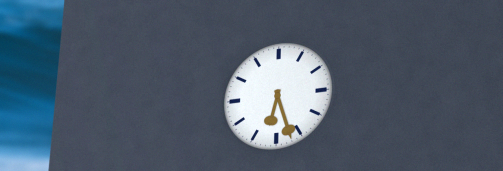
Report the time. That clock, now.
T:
6:27
